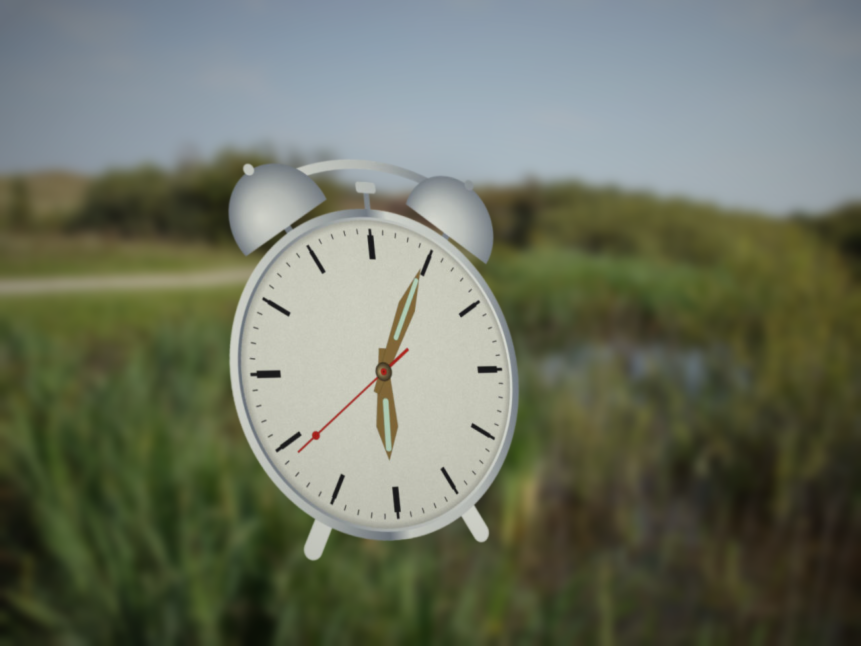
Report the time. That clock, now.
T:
6:04:39
